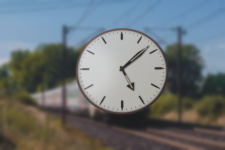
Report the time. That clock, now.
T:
5:08
